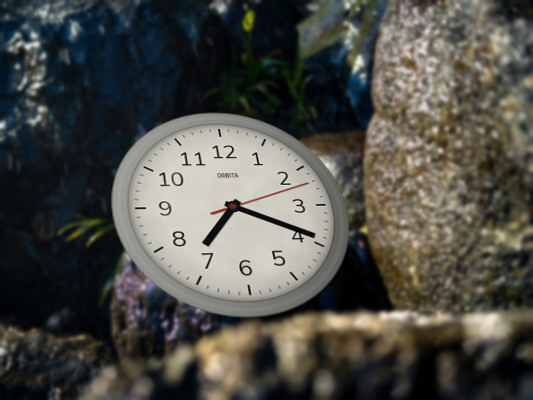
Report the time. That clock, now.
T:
7:19:12
